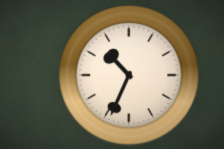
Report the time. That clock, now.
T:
10:34
